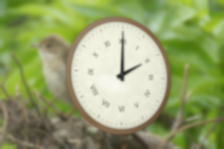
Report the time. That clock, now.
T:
2:00
